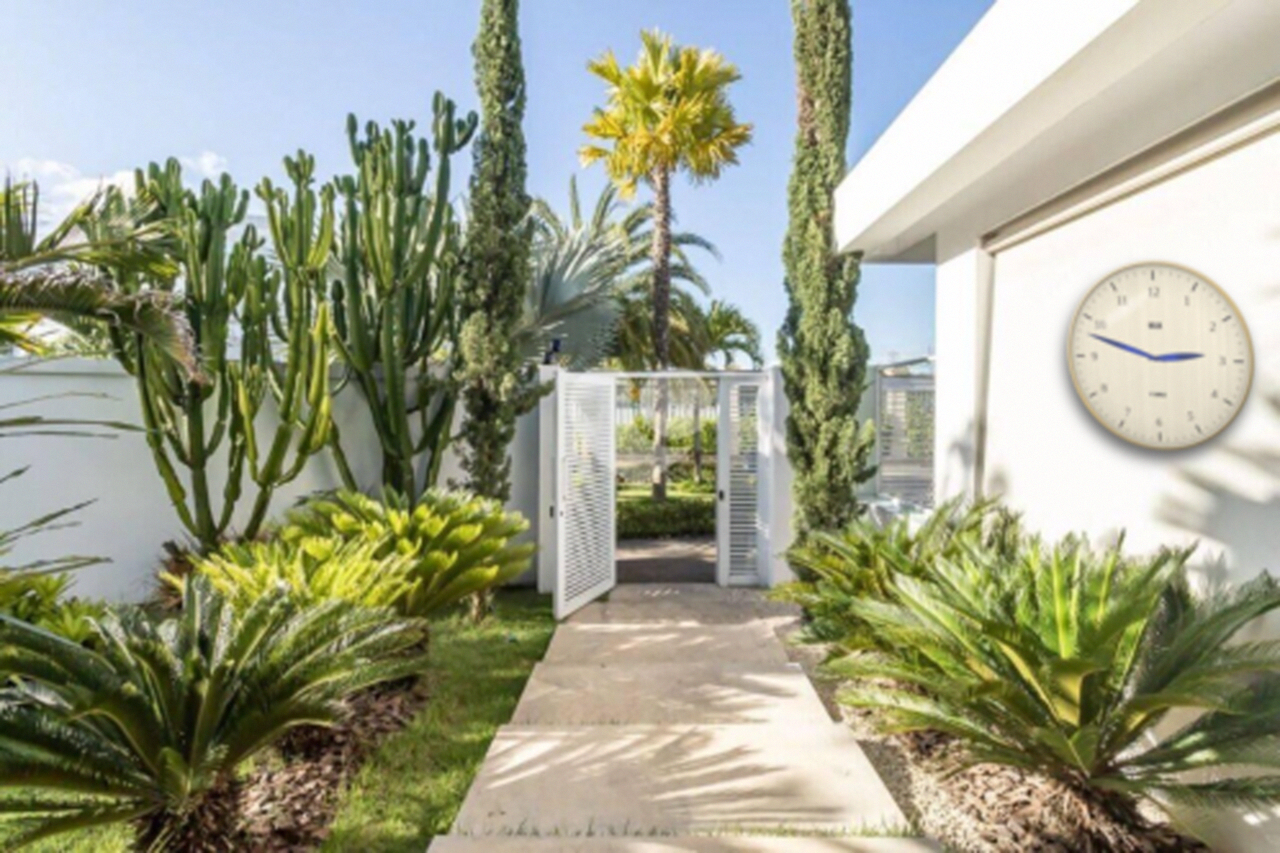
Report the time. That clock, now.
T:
2:48
